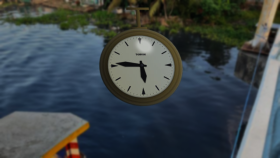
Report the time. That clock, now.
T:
5:46
